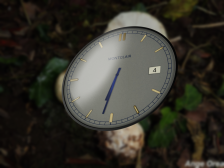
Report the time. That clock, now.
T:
6:32
